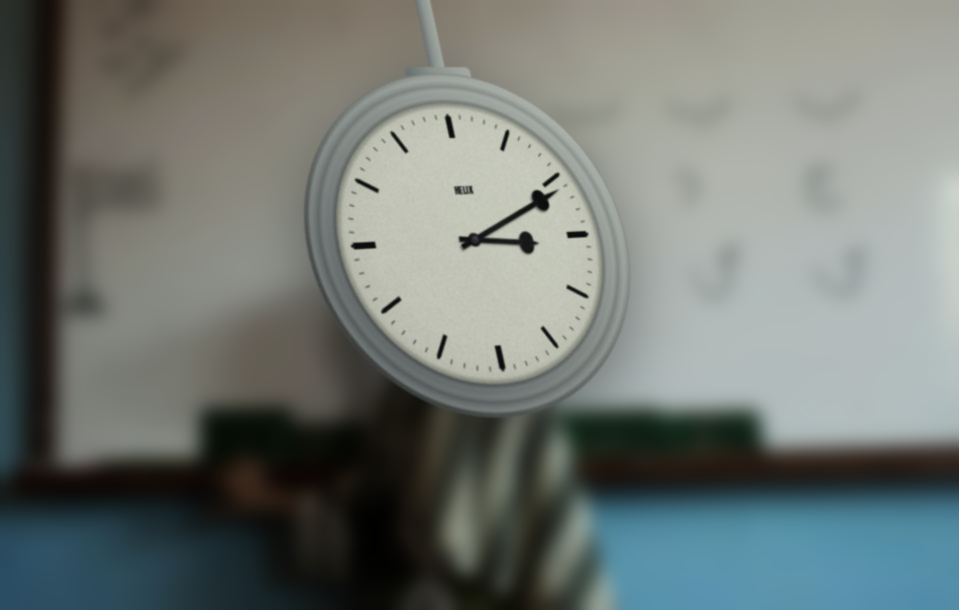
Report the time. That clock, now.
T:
3:11
